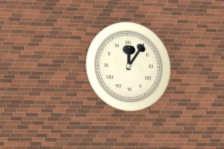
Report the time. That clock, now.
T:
12:06
